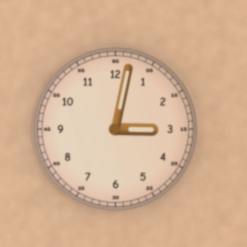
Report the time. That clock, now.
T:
3:02
